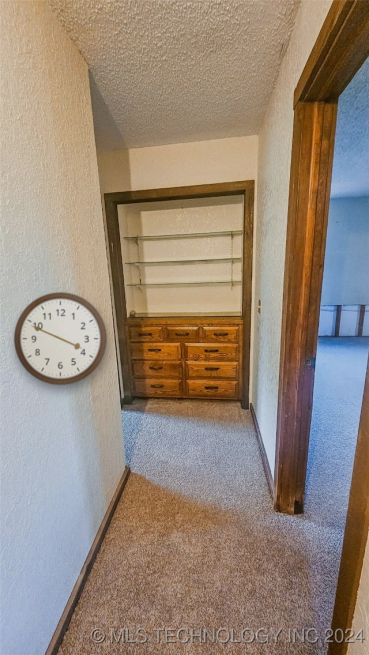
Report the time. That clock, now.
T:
3:49
